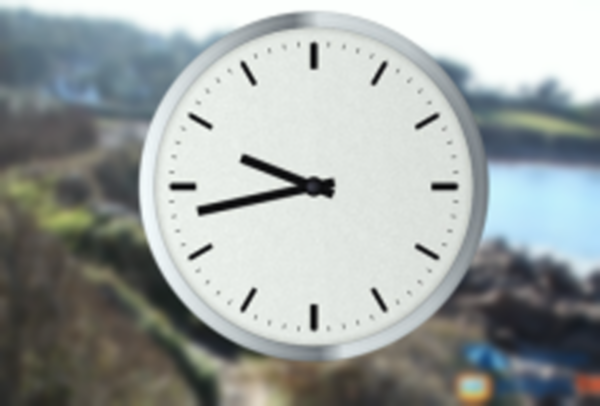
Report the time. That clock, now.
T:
9:43
